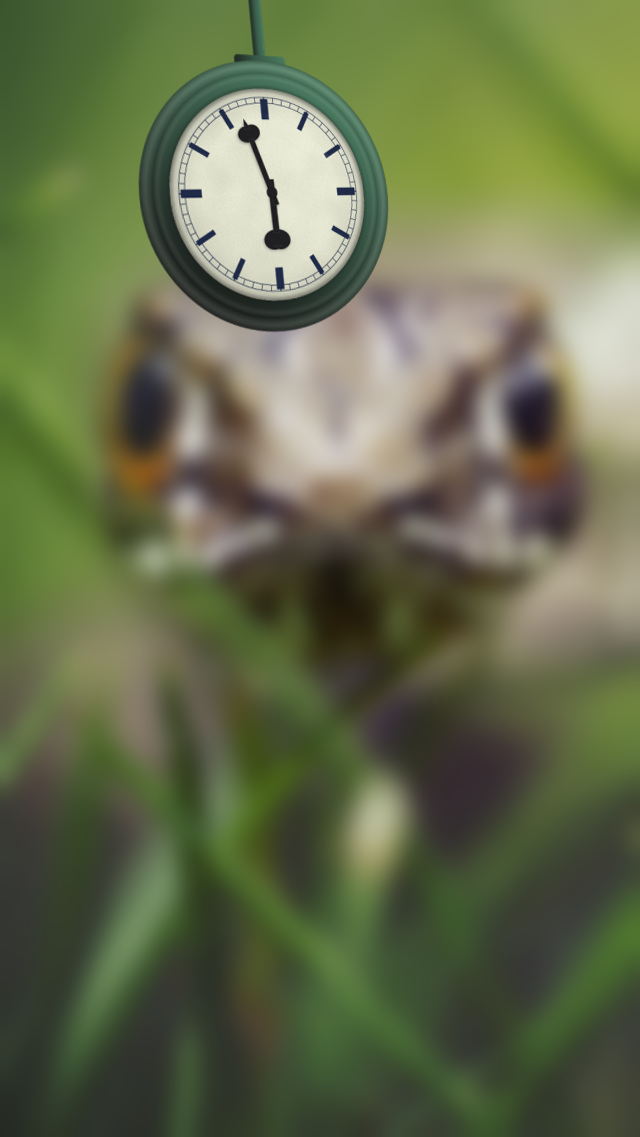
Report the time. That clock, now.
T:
5:57
